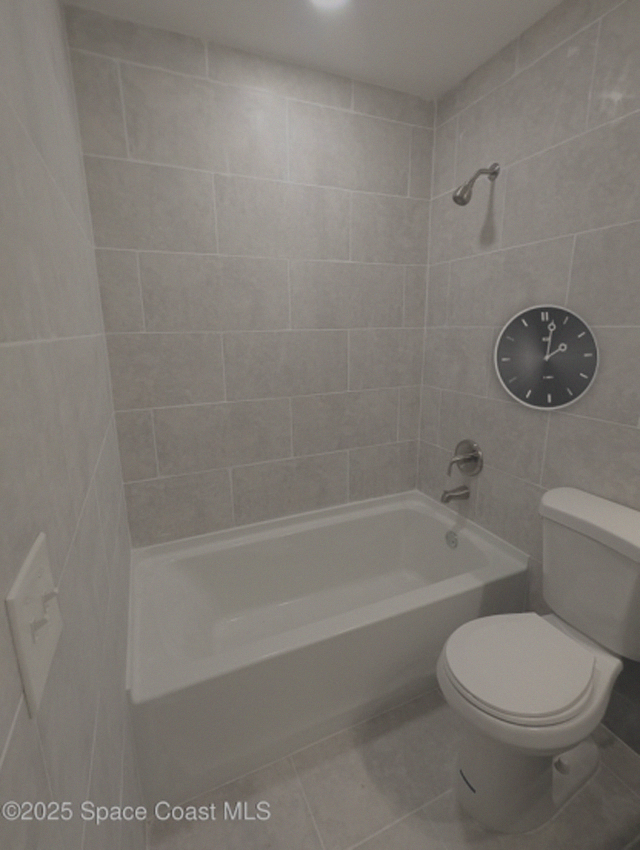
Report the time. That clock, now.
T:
2:02
